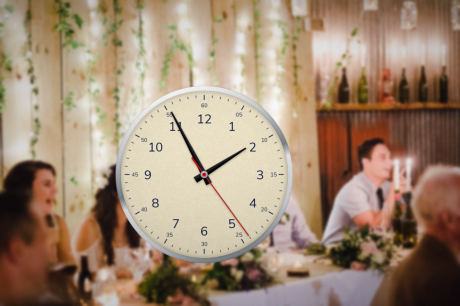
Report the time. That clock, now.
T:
1:55:24
